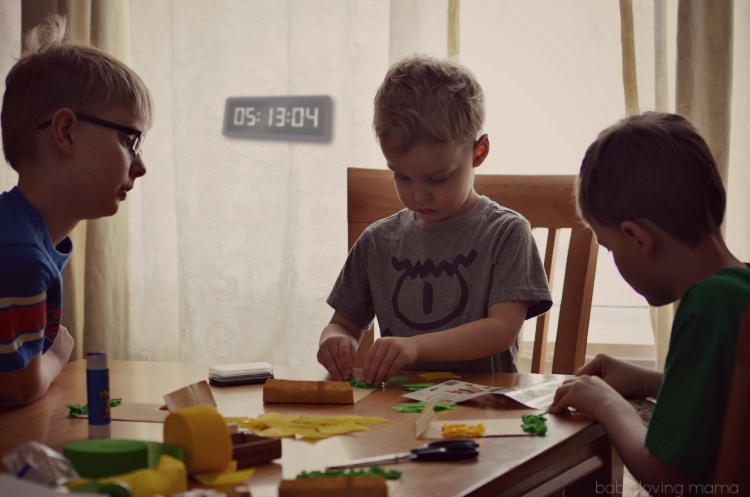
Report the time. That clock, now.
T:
5:13:04
